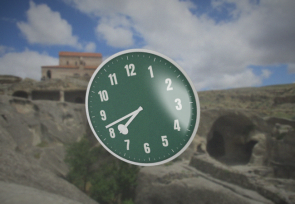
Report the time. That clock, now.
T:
7:42
